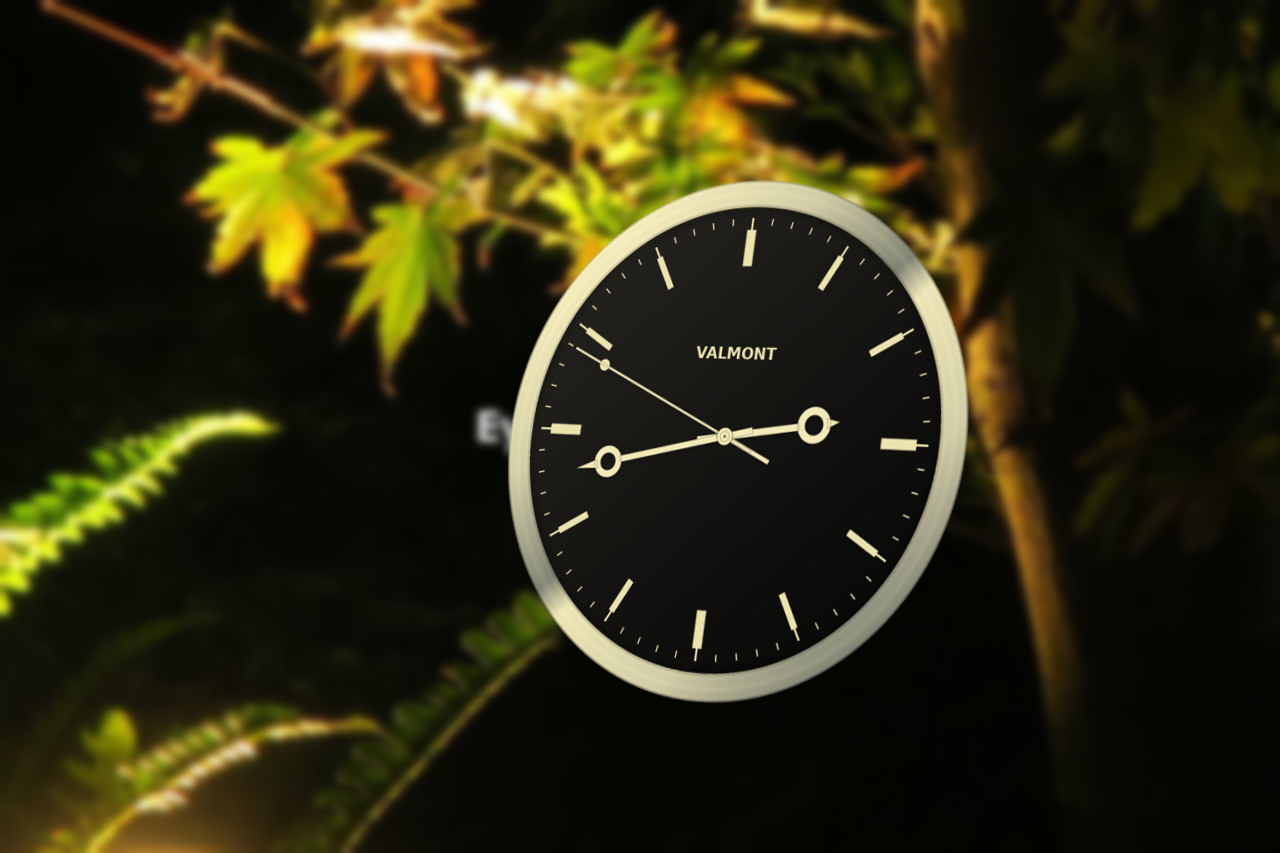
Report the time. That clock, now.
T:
2:42:49
